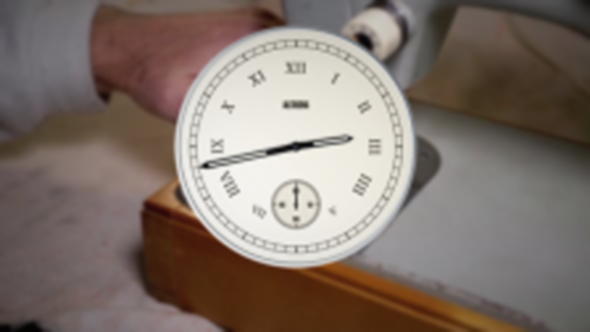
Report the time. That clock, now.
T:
2:43
